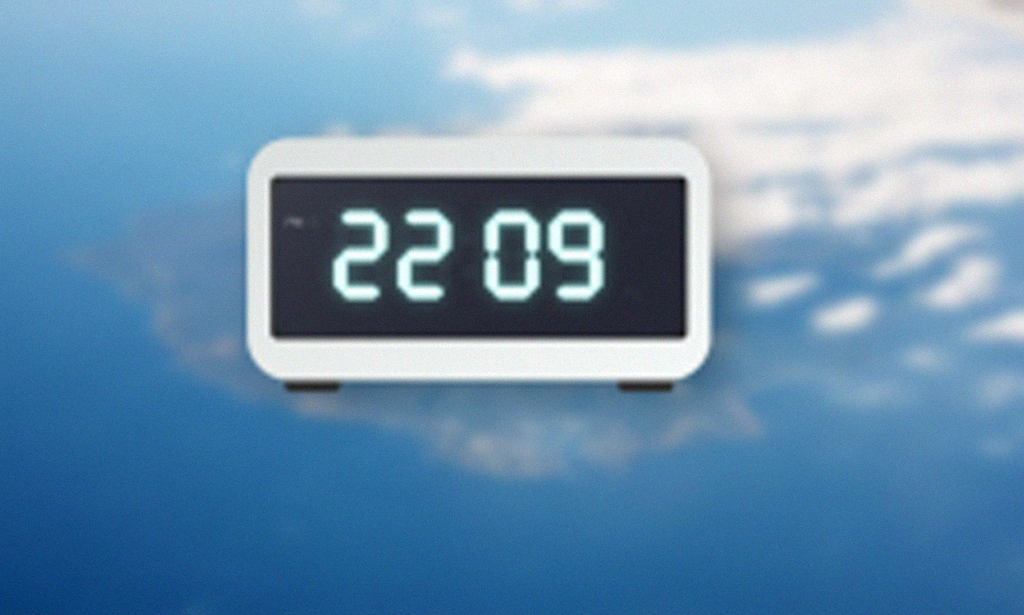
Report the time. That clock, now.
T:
22:09
